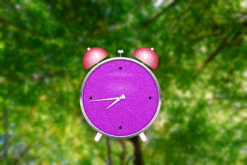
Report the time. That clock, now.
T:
7:44
